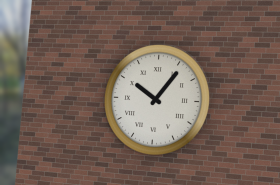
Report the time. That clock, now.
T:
10:06
